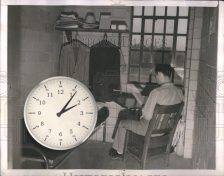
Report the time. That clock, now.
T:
2:06
